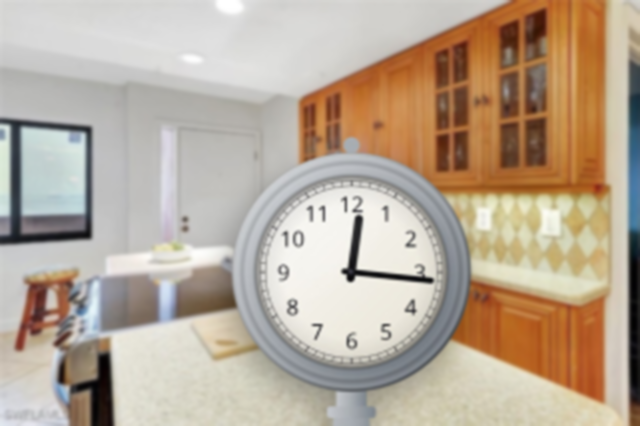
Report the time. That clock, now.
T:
12:16
